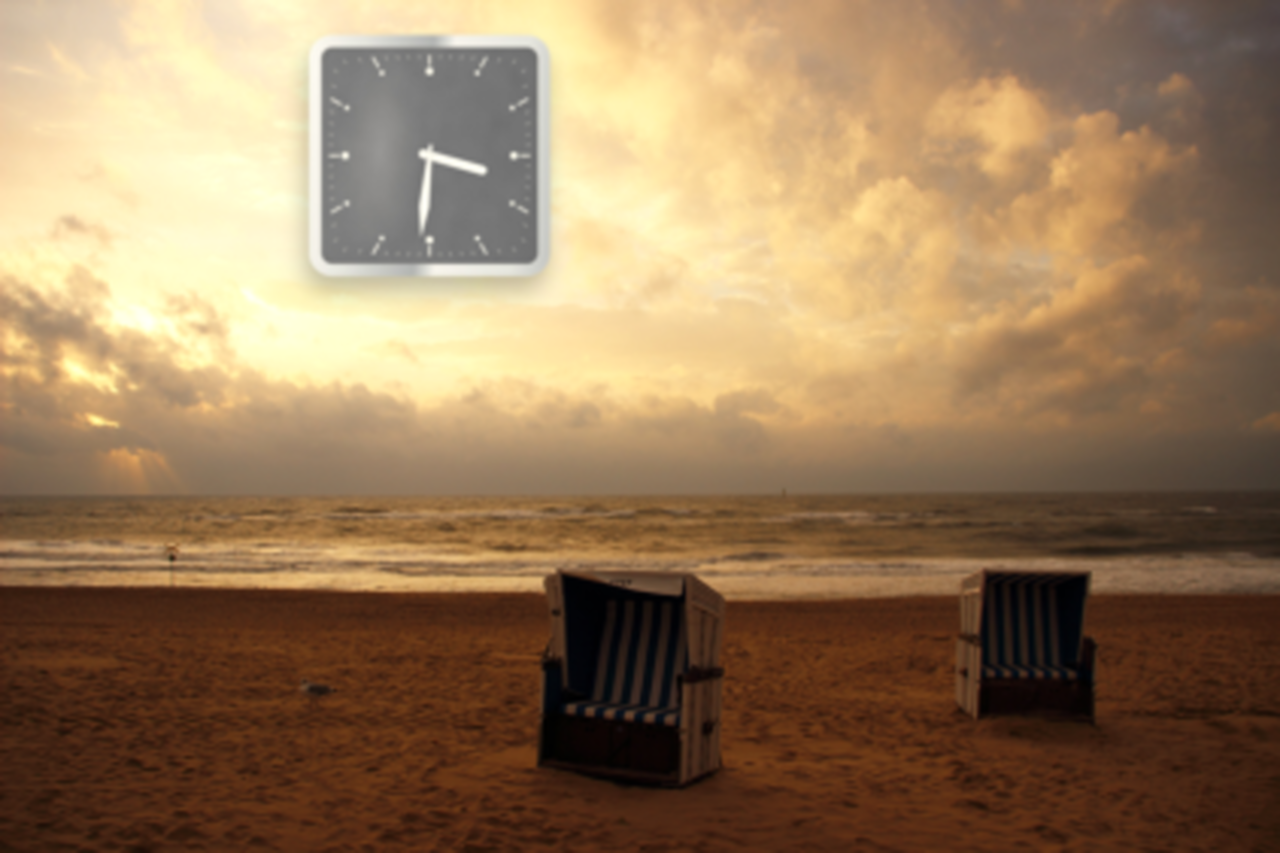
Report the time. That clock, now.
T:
3:31
